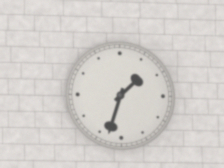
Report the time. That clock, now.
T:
1:33
